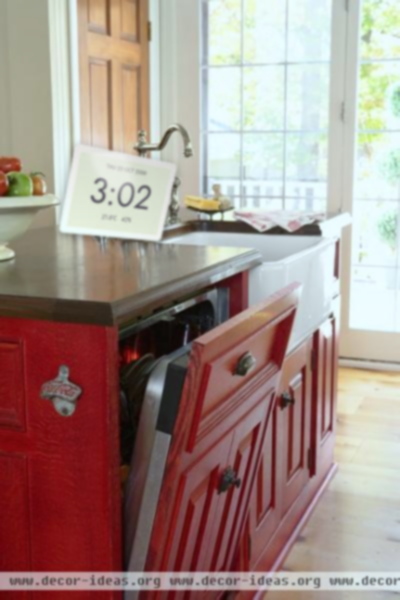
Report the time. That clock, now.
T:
3:02
